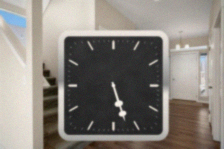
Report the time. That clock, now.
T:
5:27
